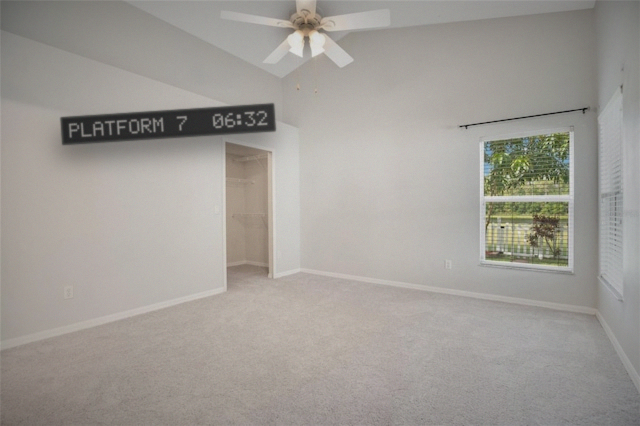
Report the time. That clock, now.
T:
6:32
